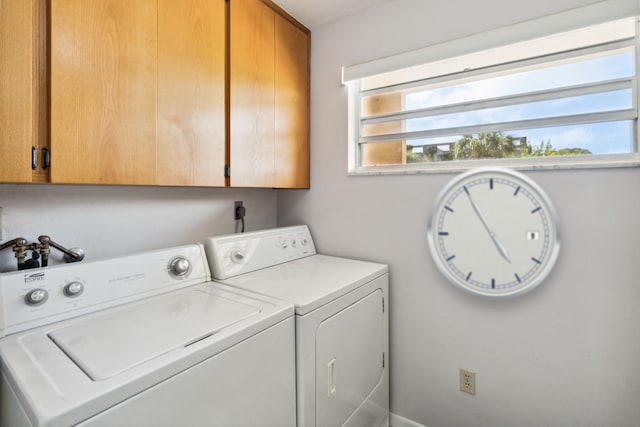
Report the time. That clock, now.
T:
4:55
